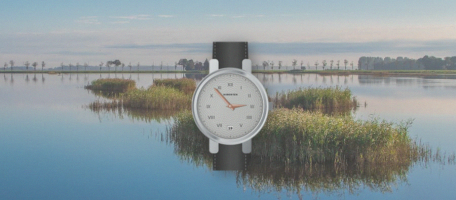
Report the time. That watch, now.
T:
2:53
